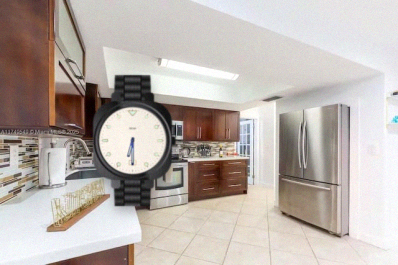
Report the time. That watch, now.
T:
6:30
